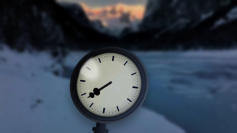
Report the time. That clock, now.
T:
7:38
